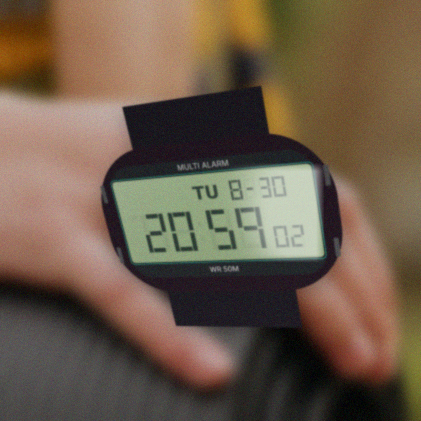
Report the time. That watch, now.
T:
20:59:02
